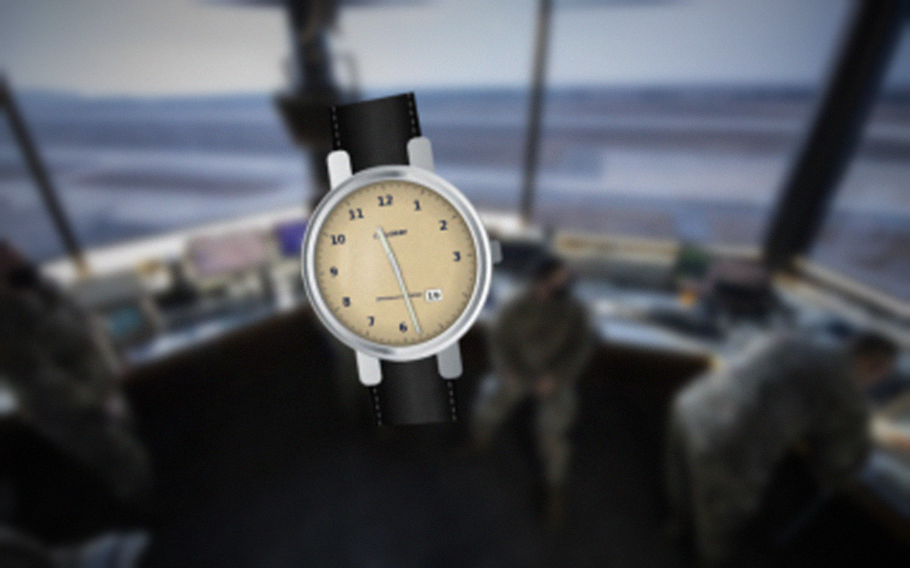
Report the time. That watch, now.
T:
11:28
